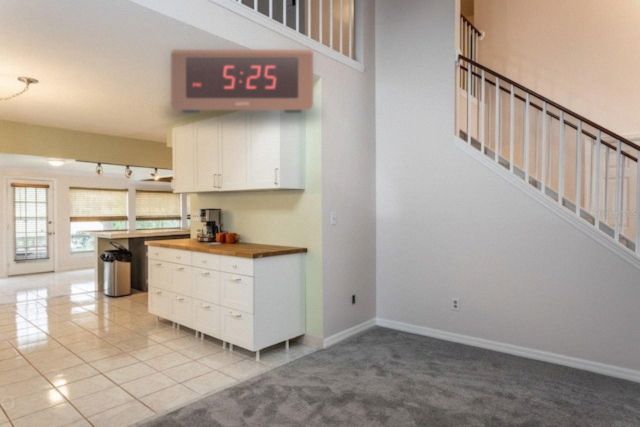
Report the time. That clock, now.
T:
5:25
